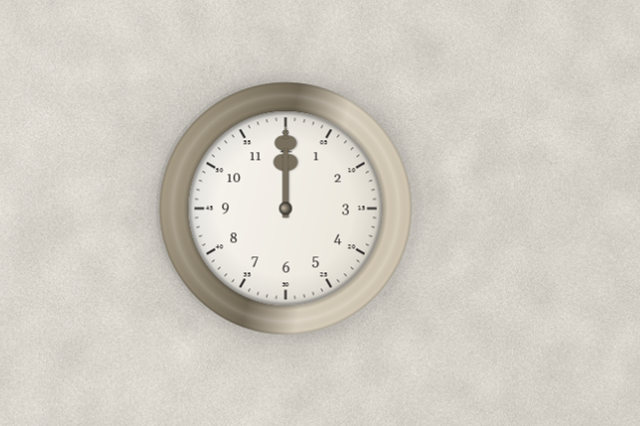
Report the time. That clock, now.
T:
12:00
